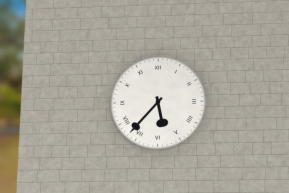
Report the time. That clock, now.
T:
5:37
